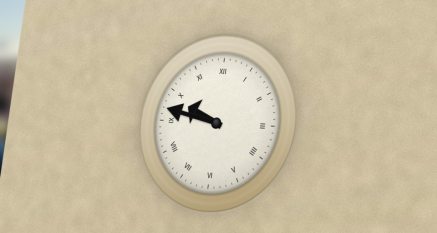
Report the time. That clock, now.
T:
9:47
